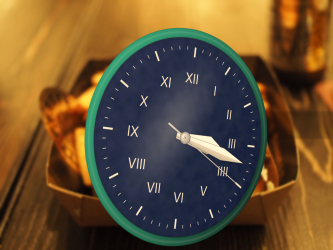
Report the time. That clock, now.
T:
3:17:20
